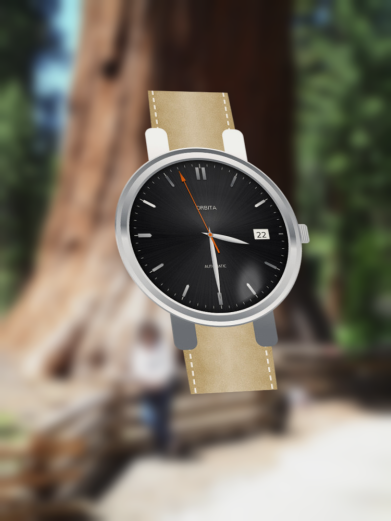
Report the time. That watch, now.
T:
3:29:57
